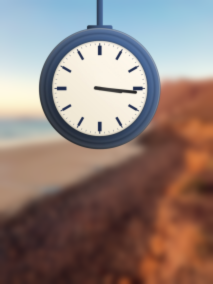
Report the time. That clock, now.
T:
3:16
